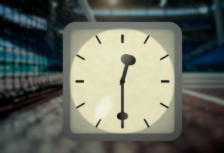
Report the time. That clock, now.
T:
12:30
